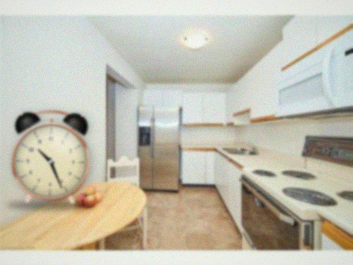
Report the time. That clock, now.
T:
10:26
